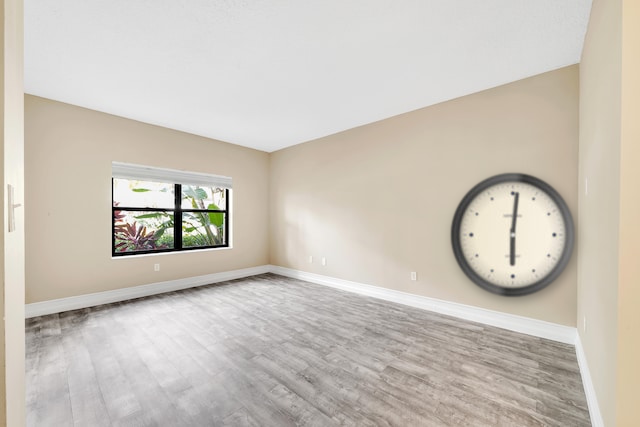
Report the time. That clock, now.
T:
6:01
